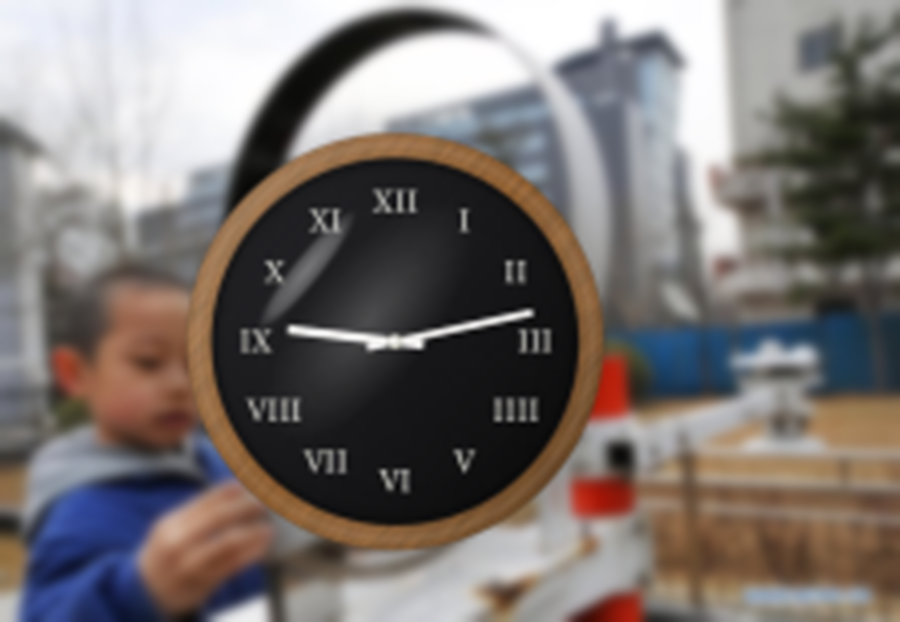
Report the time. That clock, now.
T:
9:13
